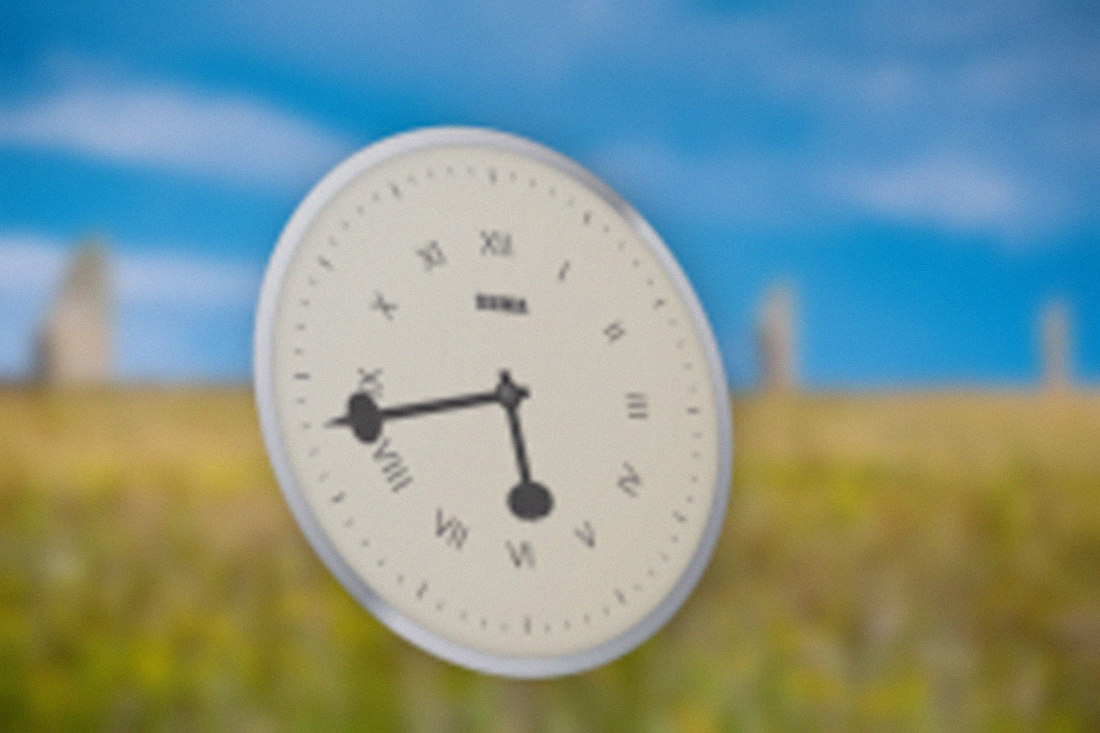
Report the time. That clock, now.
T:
5:43
